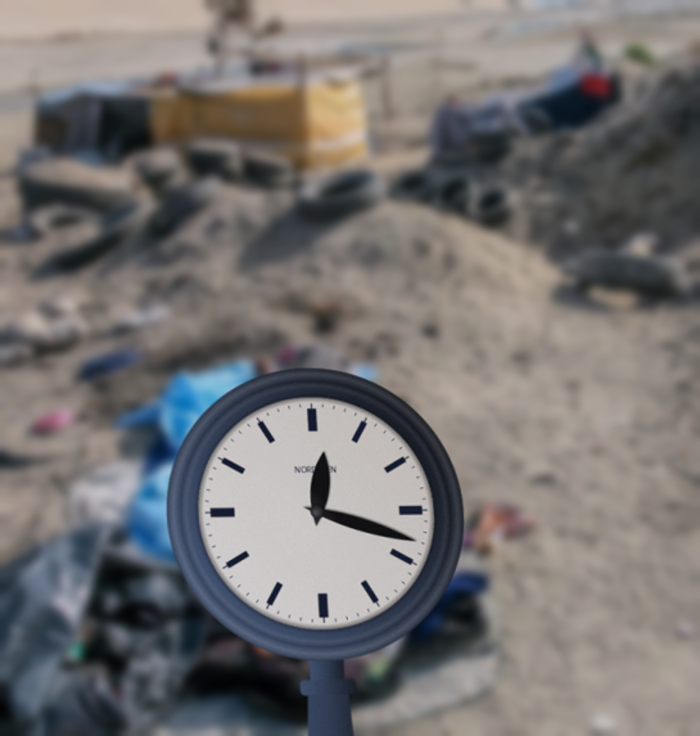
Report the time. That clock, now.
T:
12:18
